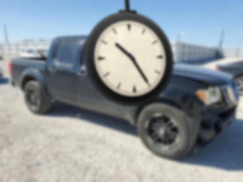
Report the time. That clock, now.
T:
10:25
